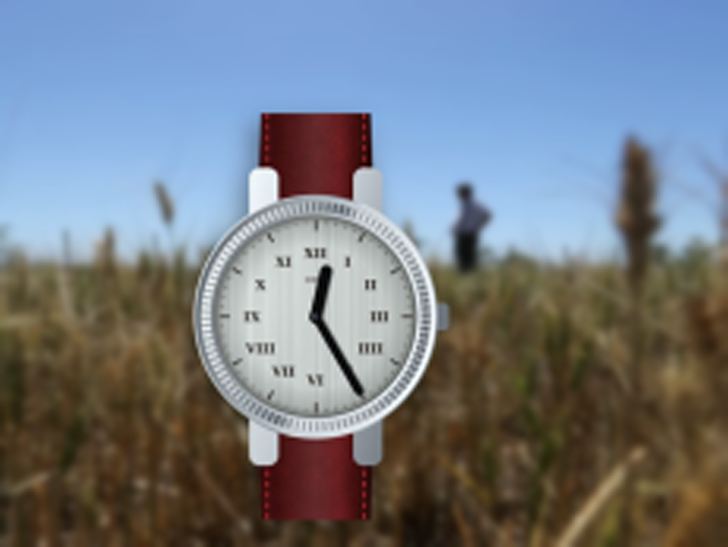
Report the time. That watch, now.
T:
12:25
